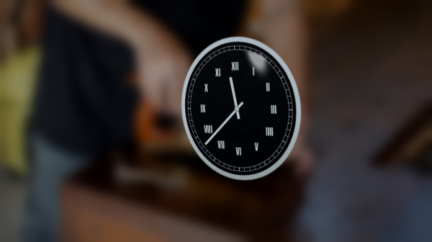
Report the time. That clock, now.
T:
11:38
